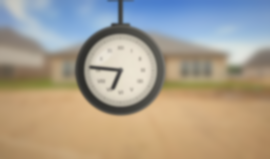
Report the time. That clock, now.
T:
6:46
